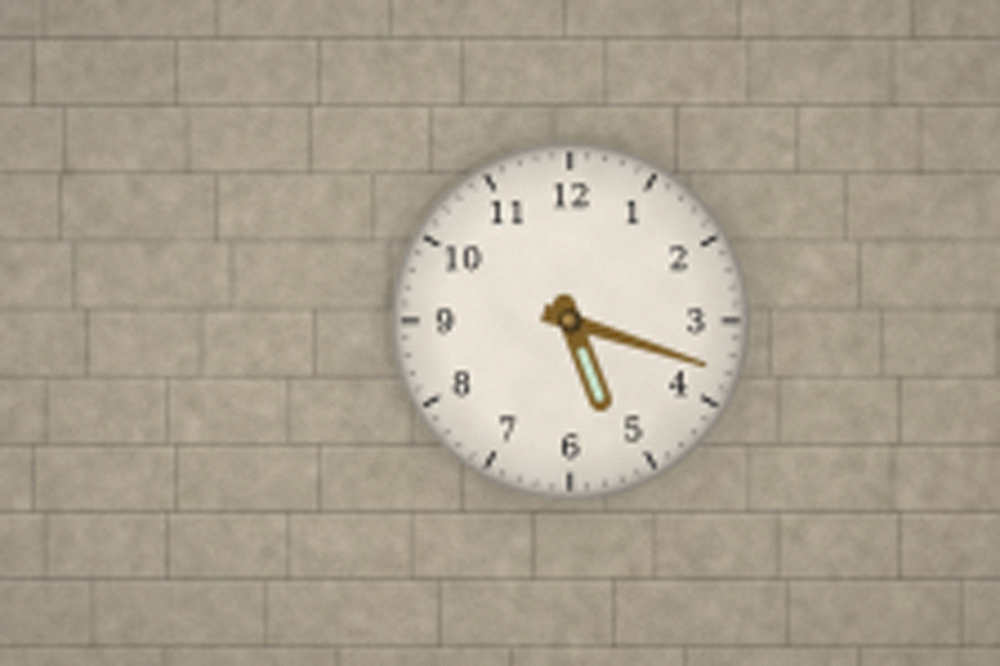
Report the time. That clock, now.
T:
5:18
